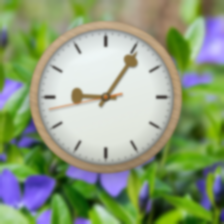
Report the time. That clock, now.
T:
9:05:43
